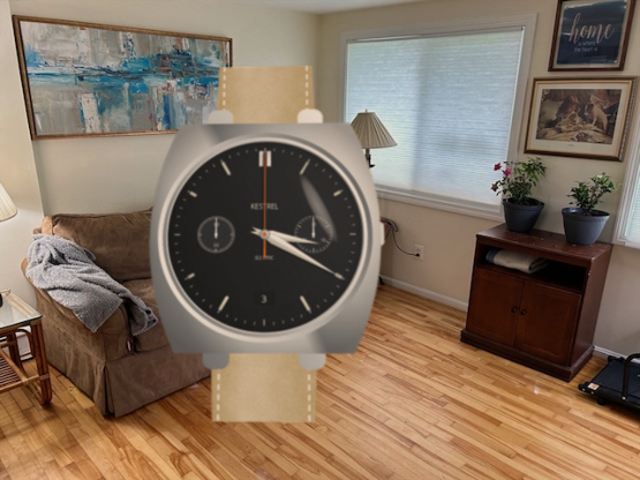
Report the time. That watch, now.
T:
3:20
